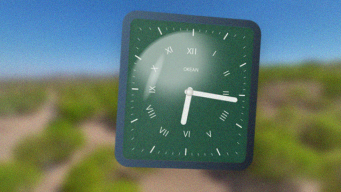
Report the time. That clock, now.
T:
6:16
